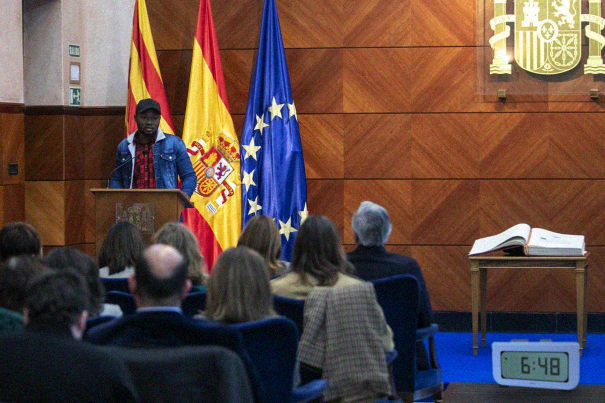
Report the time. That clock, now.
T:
6:48
